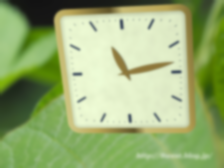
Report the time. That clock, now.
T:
11:13
